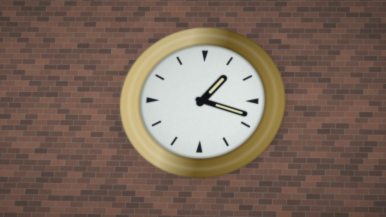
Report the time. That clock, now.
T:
1:18
